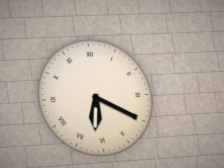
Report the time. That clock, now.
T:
6:20
